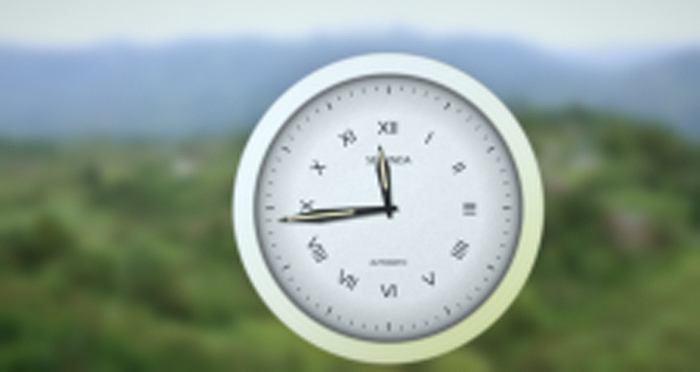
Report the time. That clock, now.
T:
11:44
